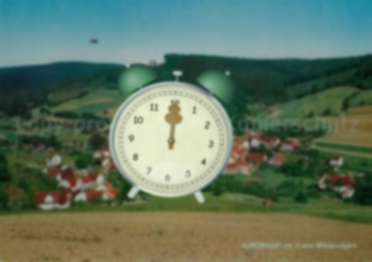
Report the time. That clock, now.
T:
12:00
